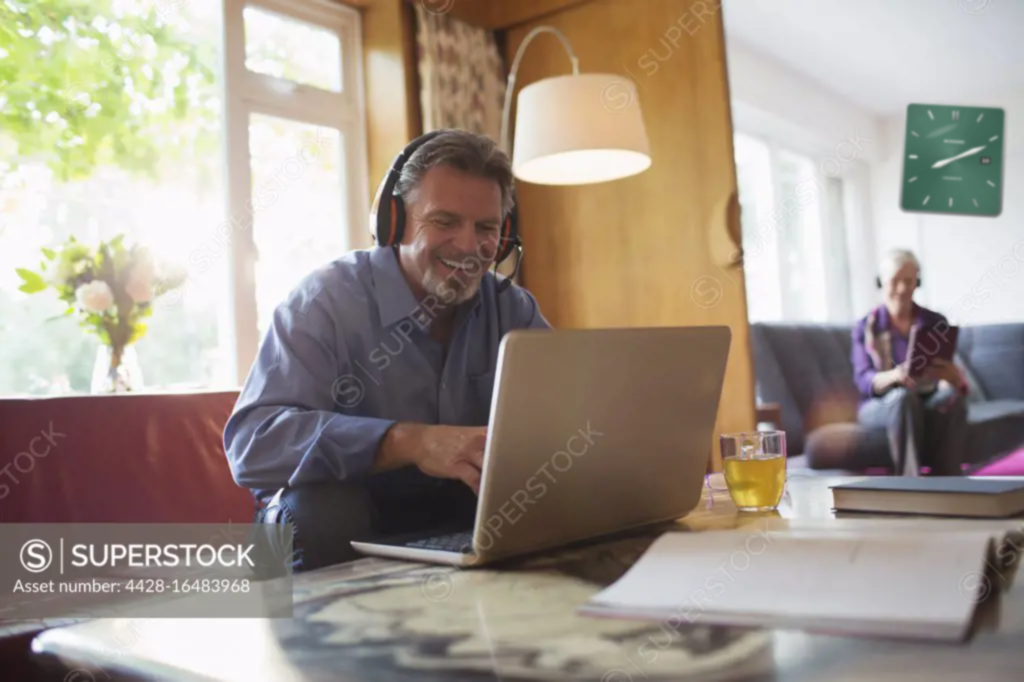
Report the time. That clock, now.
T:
8:11
